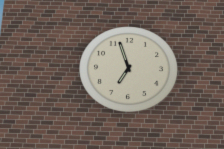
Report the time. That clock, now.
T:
6:57
